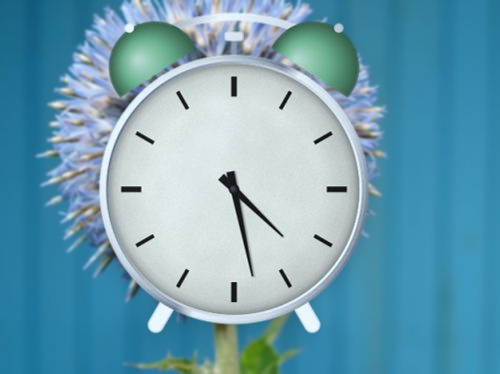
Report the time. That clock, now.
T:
4:28
